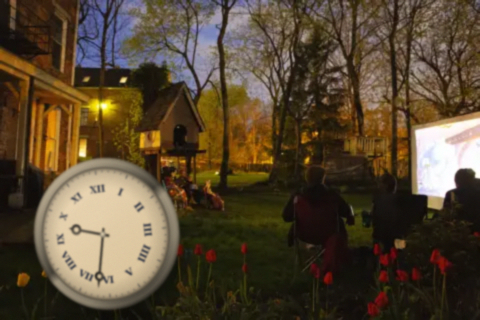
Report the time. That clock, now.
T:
9:32
